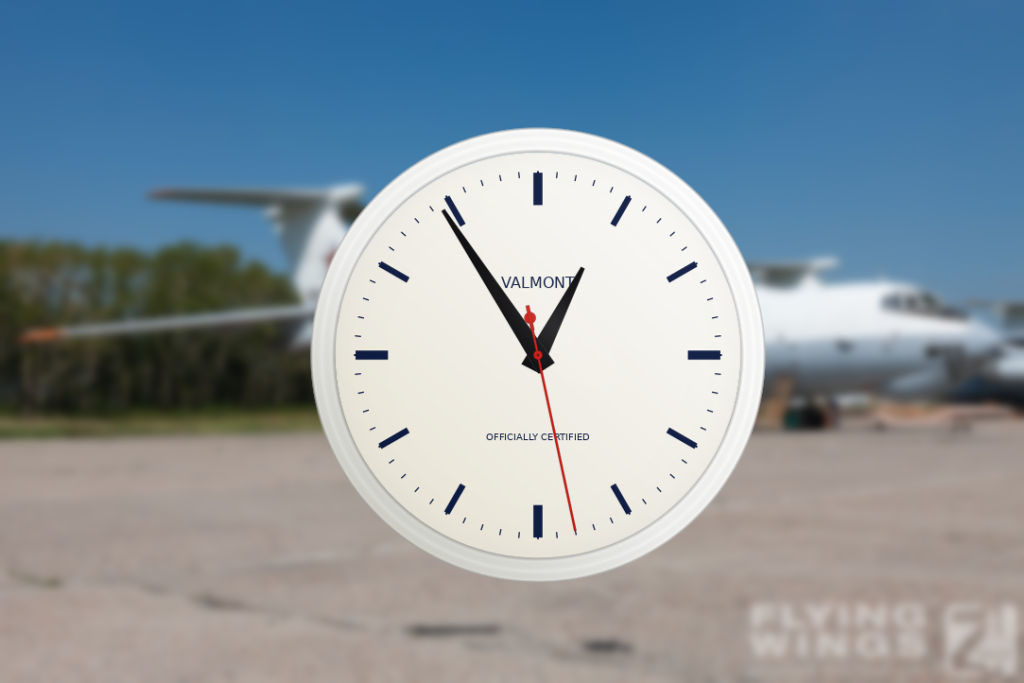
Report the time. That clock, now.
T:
12:54:28
